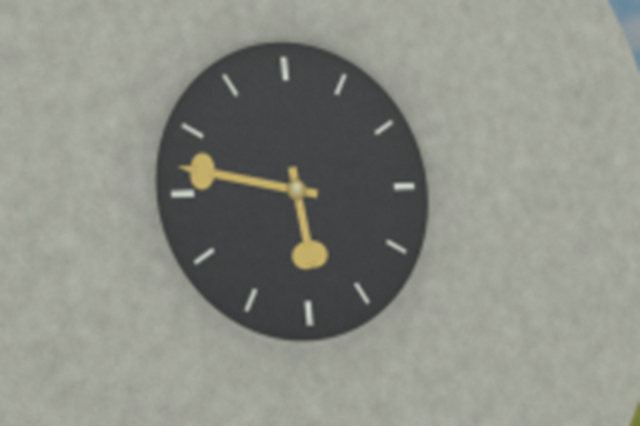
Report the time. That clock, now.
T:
5:47
